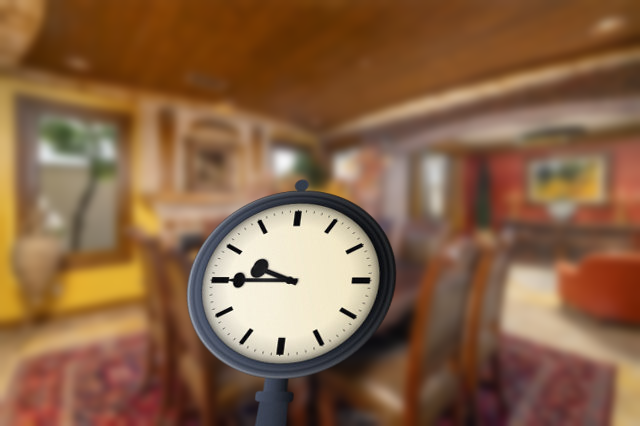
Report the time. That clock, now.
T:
9:45
